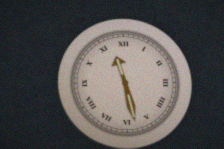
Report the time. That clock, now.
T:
11:28
